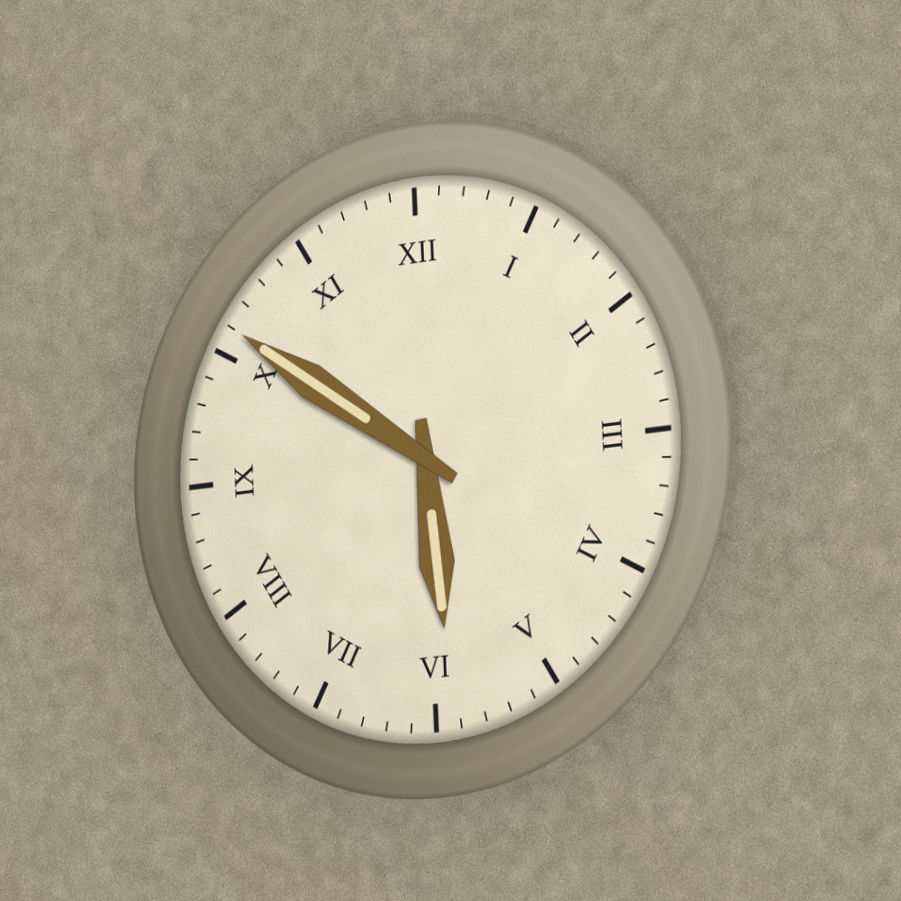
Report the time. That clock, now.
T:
5:51
